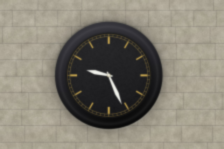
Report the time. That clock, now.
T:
9:26
